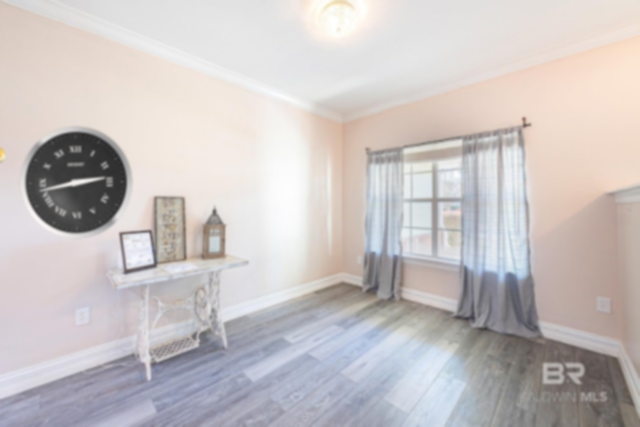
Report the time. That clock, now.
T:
2:43
